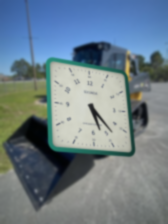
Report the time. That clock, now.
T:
5:23
